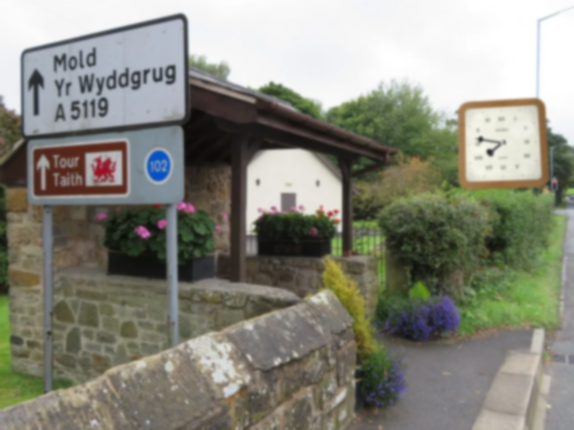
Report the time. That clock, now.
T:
7:47
